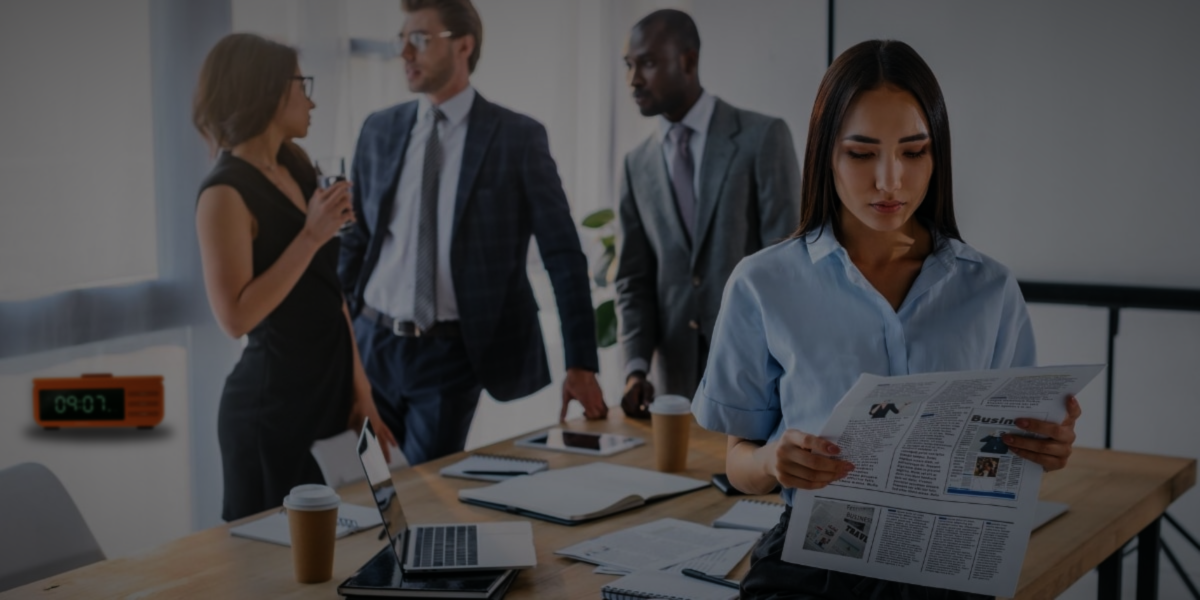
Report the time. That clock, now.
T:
9:07
